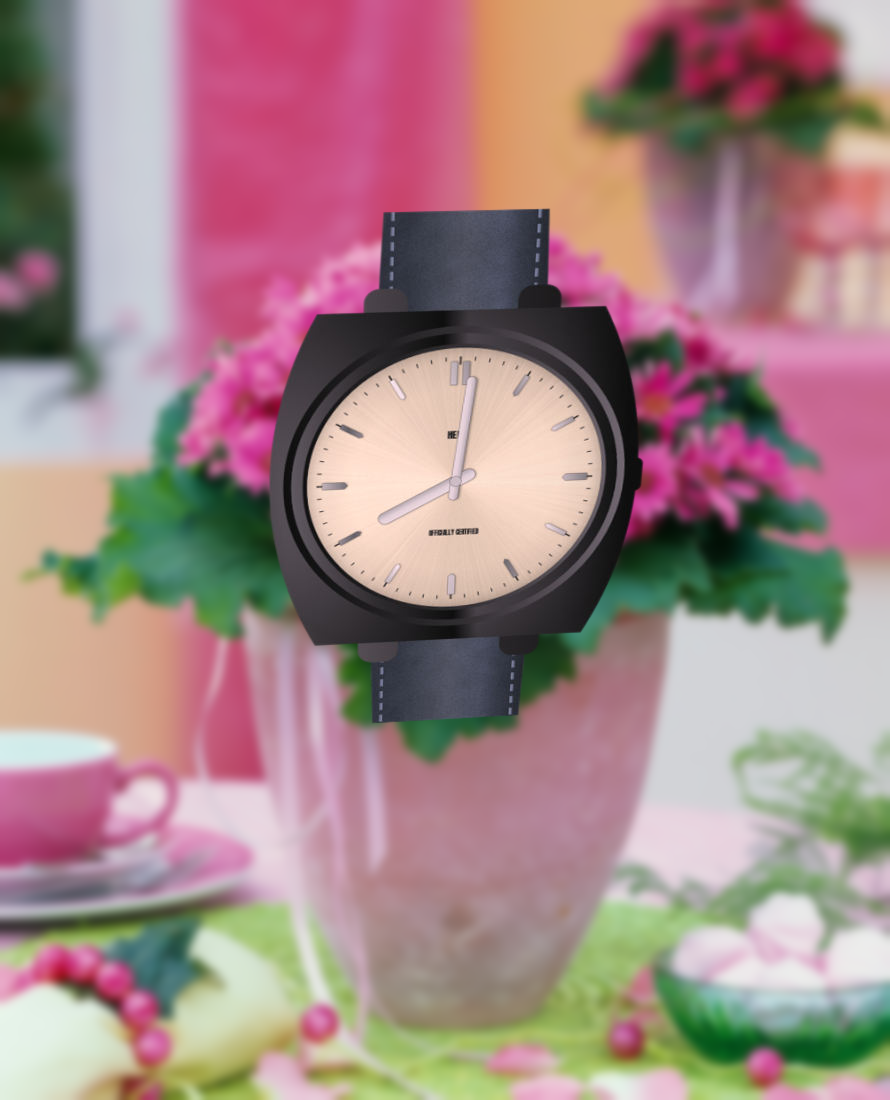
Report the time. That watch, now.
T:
8:01
